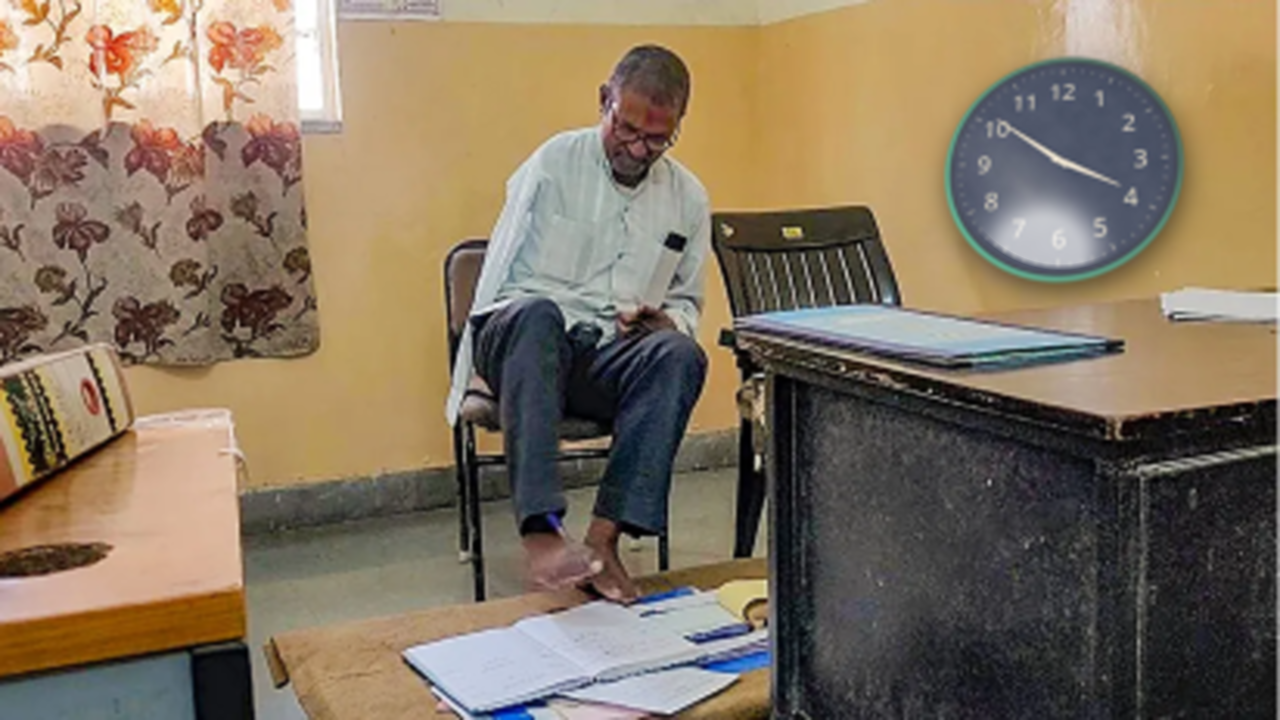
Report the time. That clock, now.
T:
3:51
